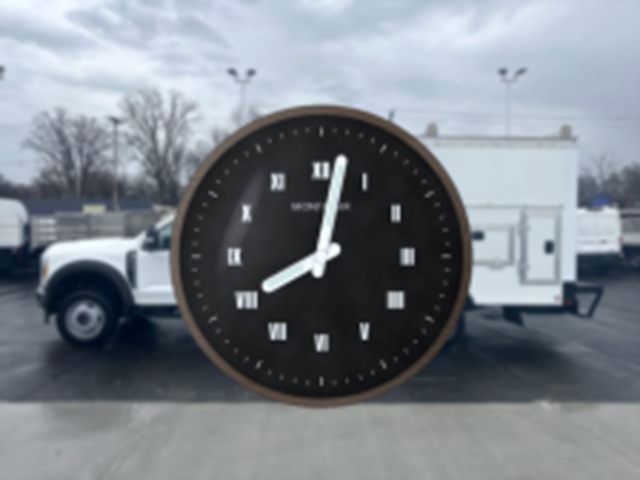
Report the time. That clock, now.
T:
8:02
